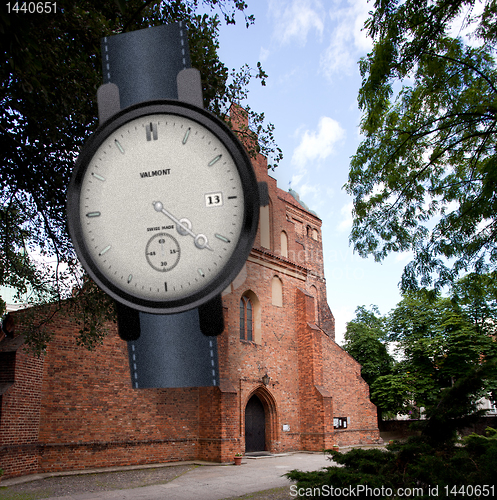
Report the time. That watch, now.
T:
4:22
